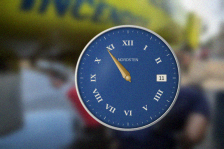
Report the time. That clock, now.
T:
10:54
